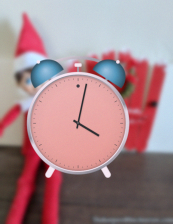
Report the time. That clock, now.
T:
4:02
